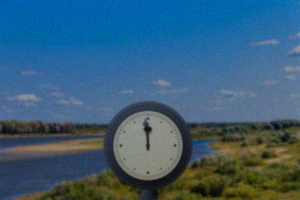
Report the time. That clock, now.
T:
11:59
